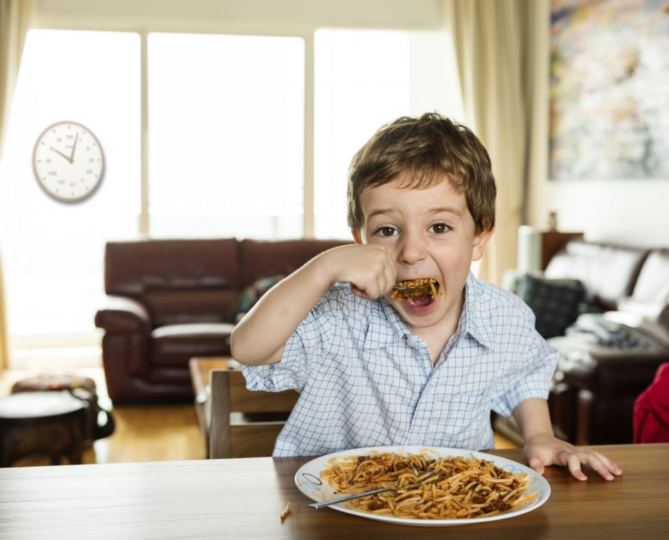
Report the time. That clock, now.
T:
10:03
